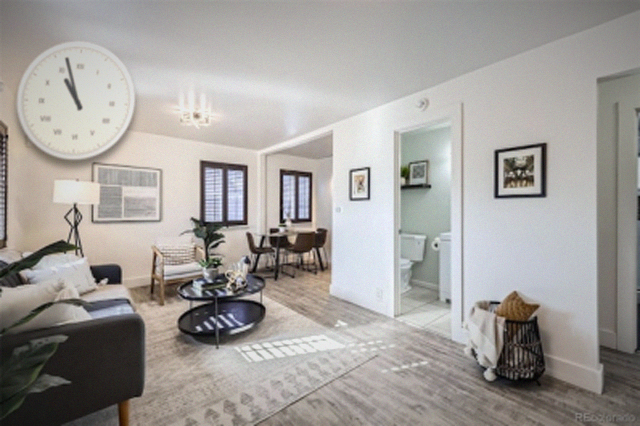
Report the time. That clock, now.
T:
10:57
